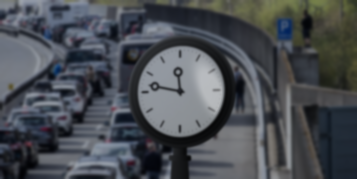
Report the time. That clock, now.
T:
11:47
